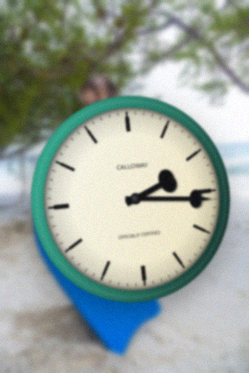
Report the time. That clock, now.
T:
2:16
